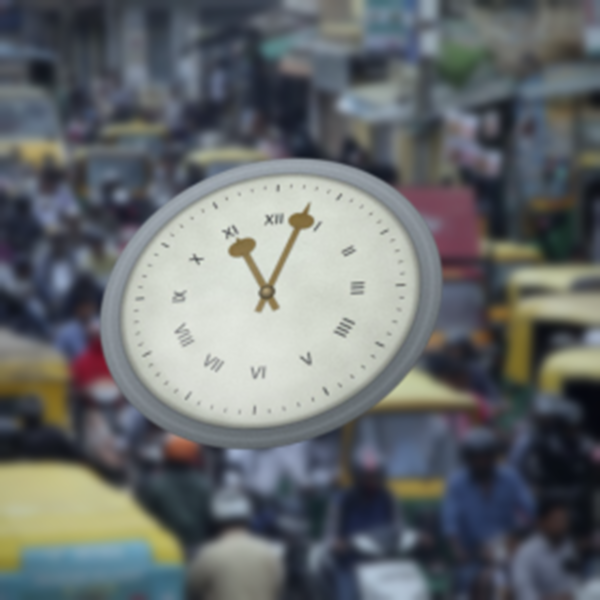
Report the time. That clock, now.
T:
11:03
